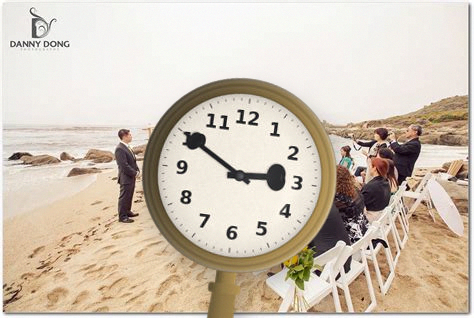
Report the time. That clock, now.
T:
2:50
